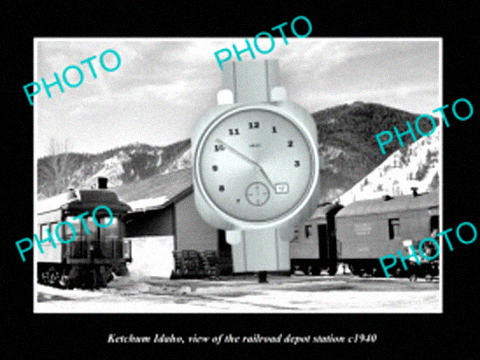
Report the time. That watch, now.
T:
4:51
